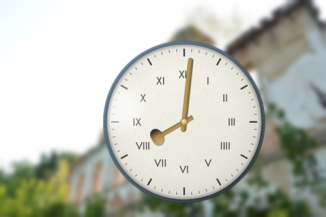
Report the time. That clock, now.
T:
8:01
